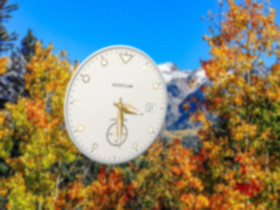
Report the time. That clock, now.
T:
3:29
